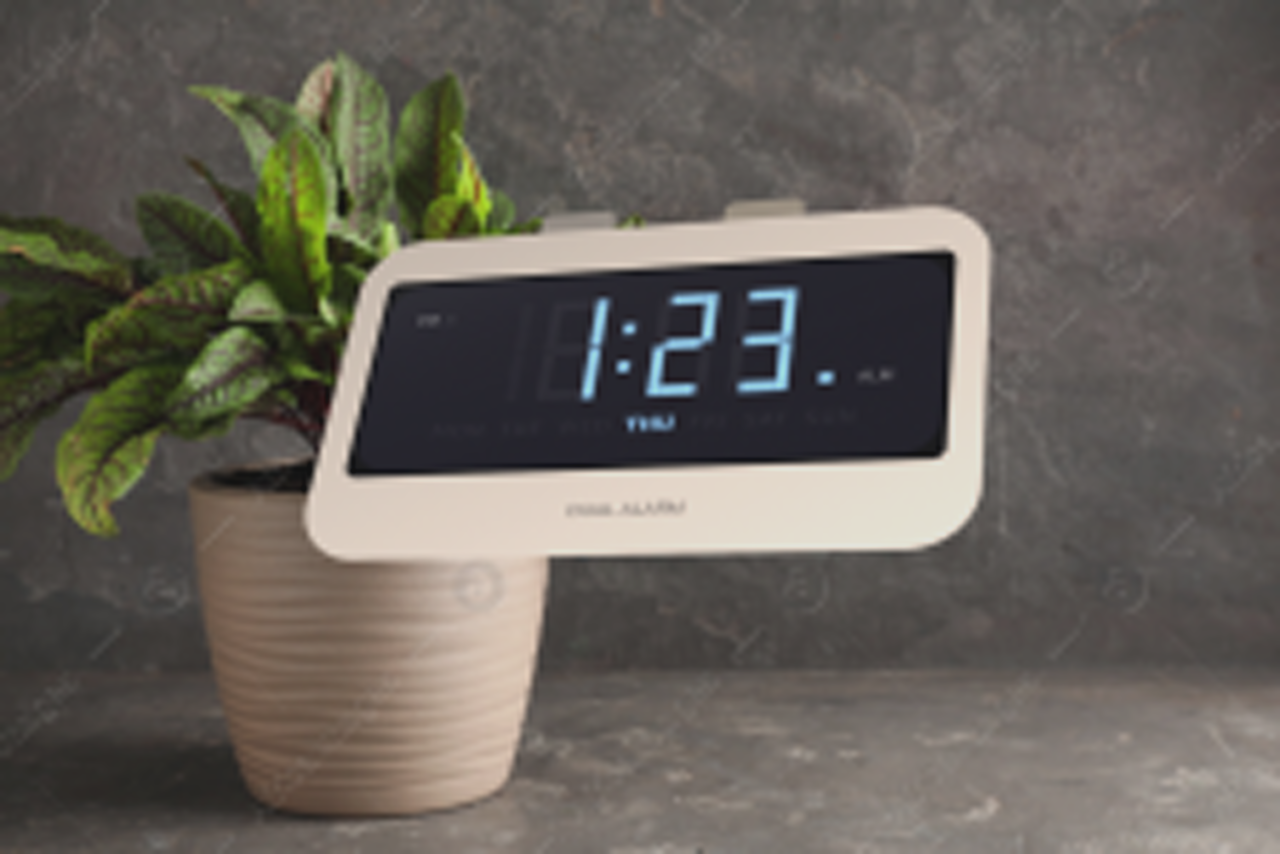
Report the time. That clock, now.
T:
1:23
